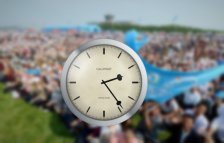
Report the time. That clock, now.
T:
2:24
